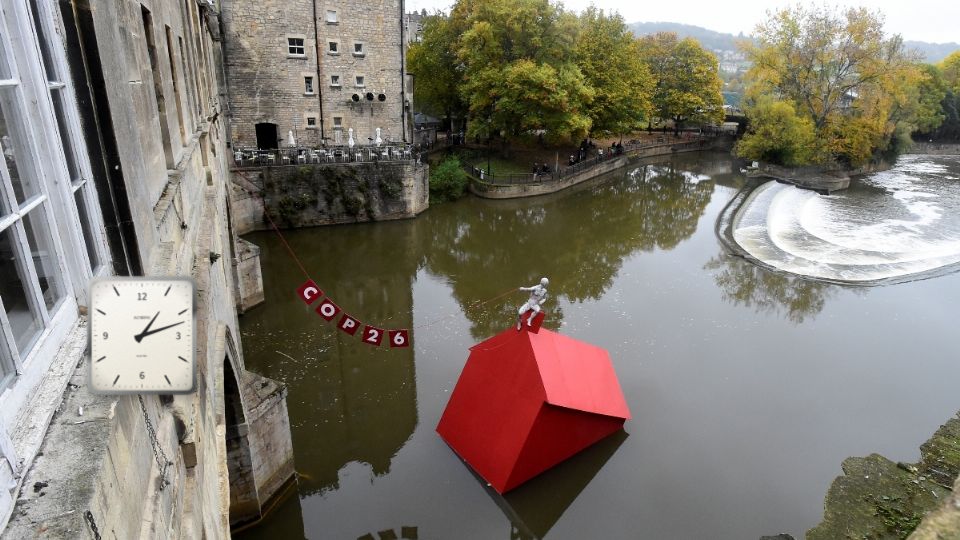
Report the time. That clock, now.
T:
1:12
